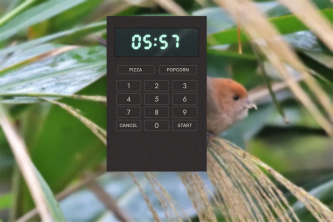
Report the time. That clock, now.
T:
5:57
